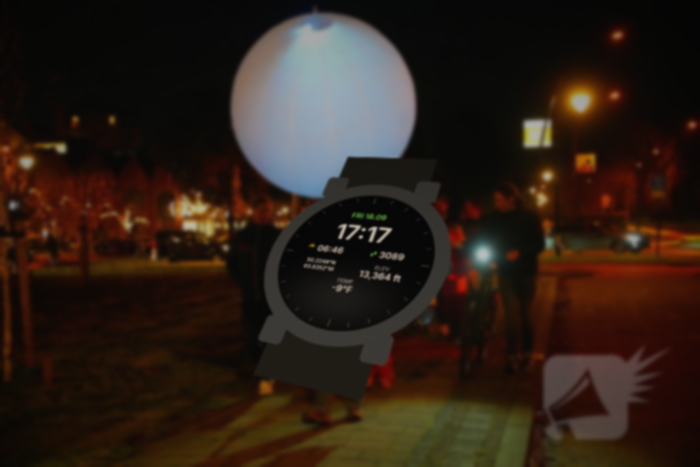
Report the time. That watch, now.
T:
17:17
